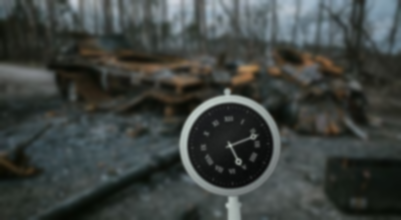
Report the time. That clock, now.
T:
5:12
